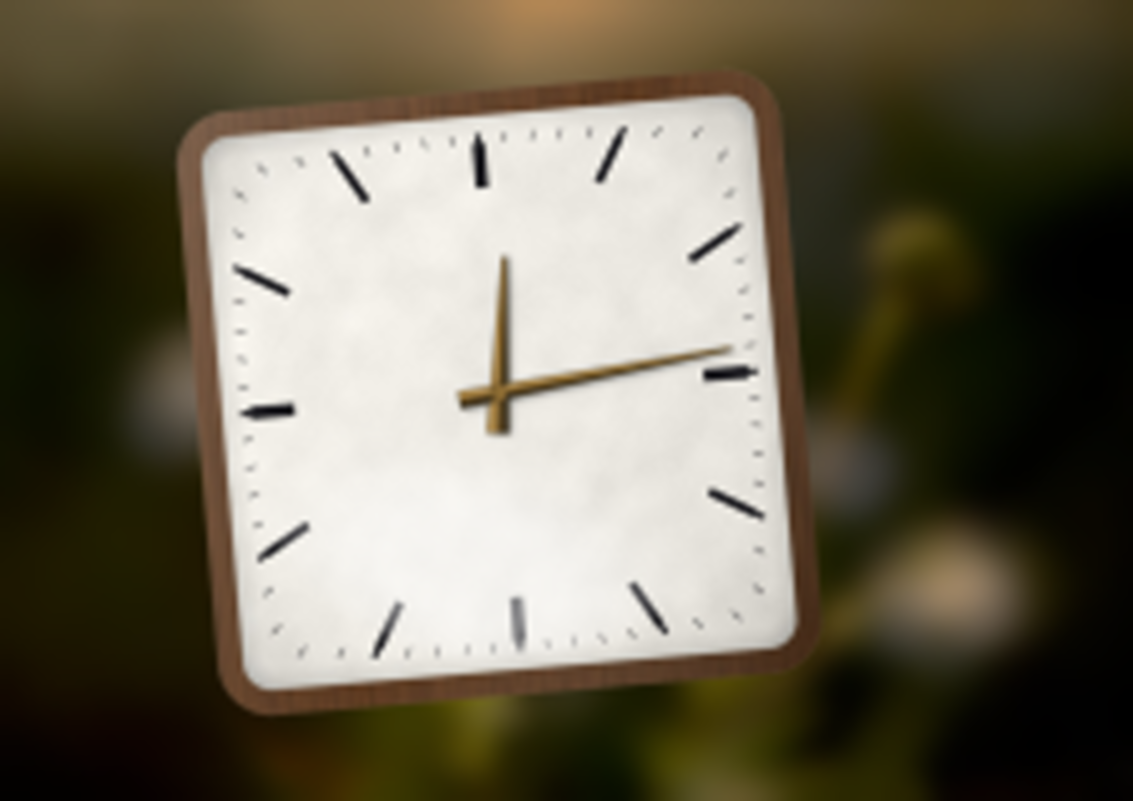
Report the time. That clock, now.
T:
12:14
